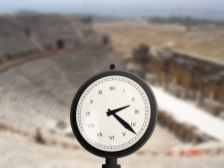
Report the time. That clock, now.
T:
2:22
